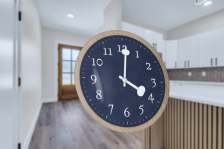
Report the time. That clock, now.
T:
4:01
